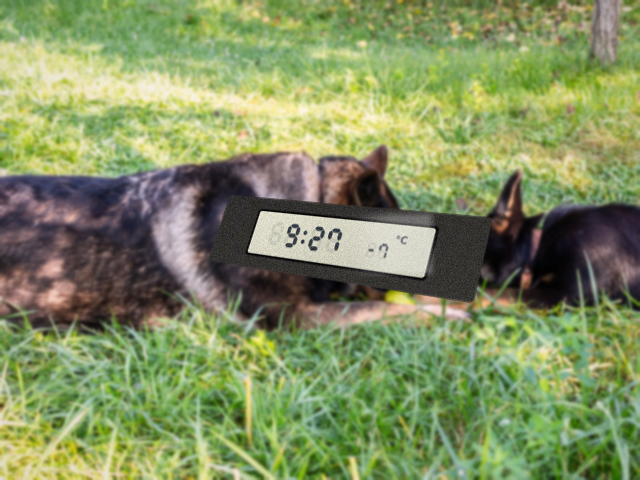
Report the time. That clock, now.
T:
9:27
